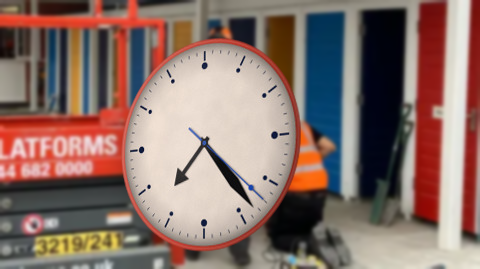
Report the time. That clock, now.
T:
7:23:22
